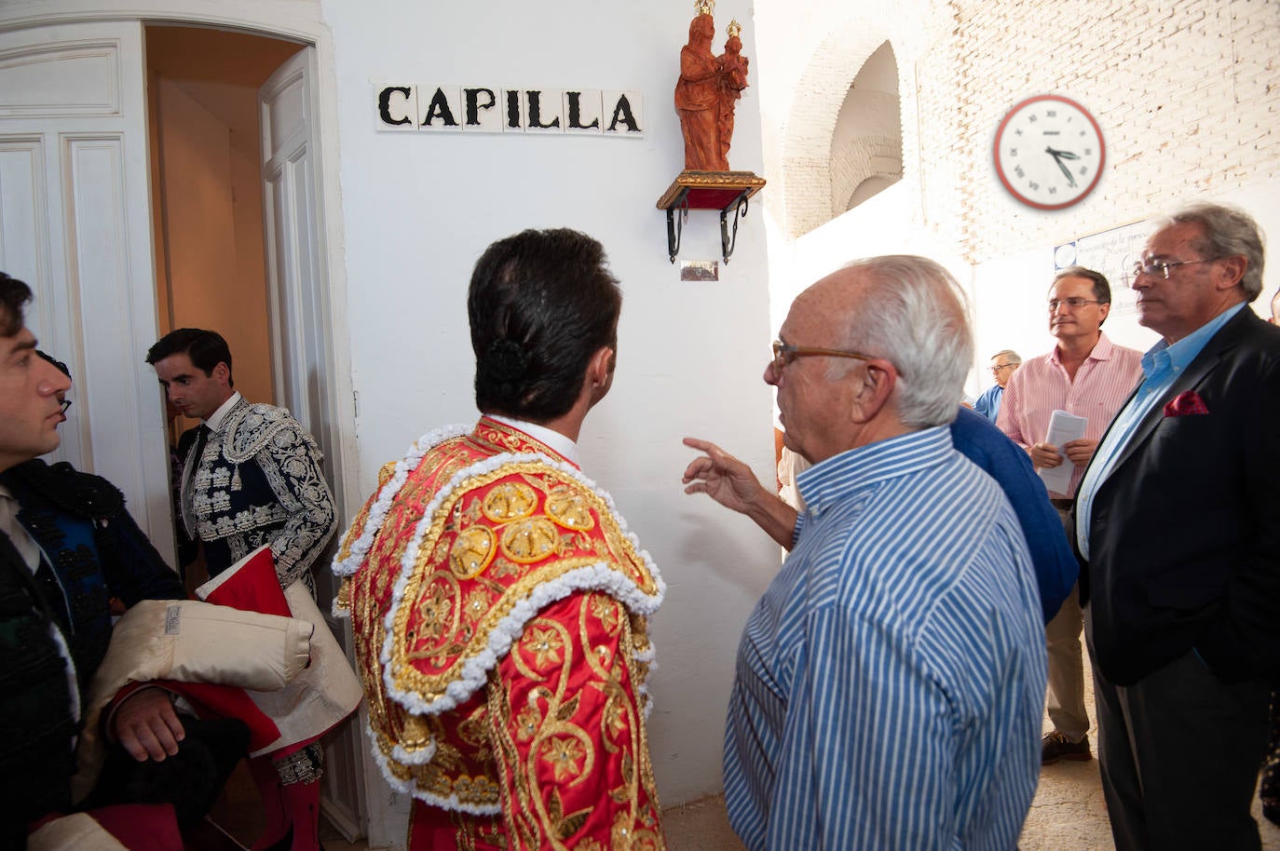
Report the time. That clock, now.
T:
3:24
